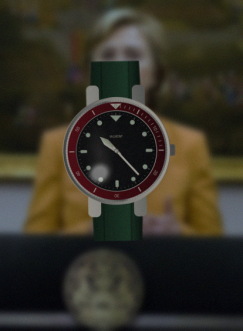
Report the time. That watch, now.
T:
10:23
